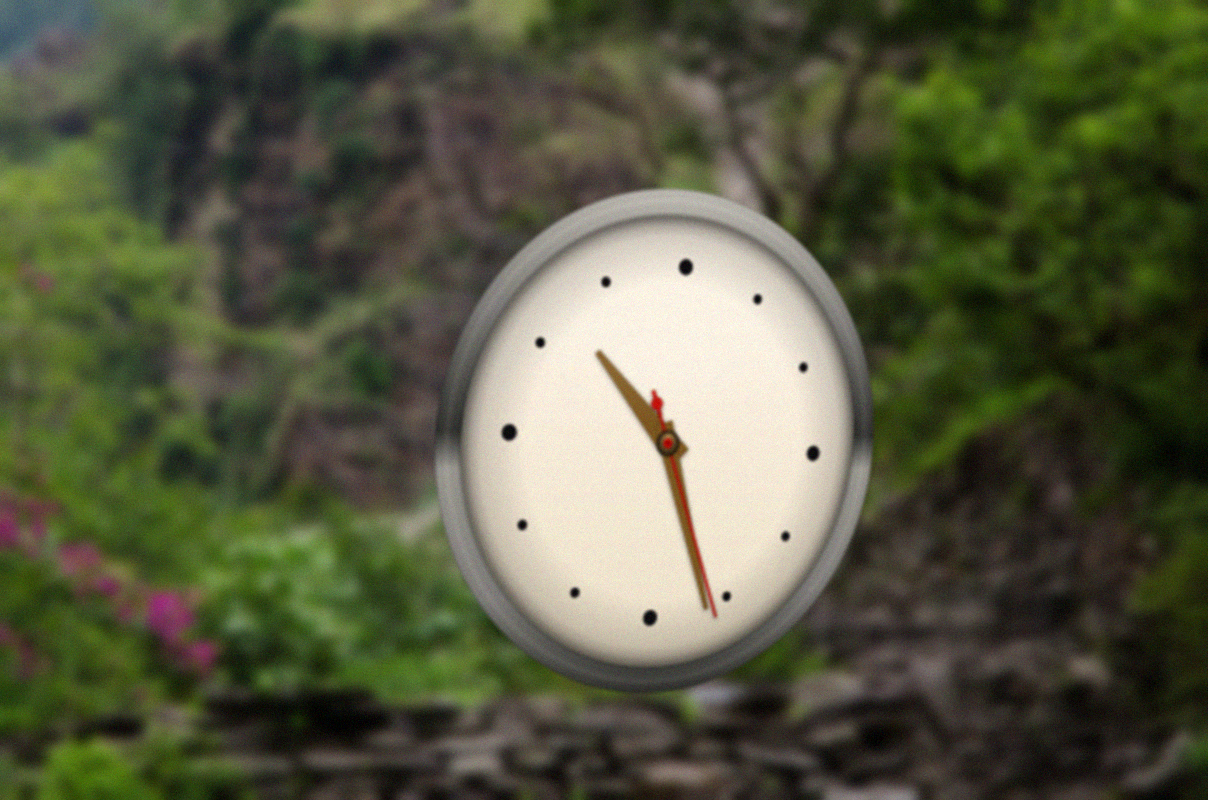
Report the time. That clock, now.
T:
10:26:26
